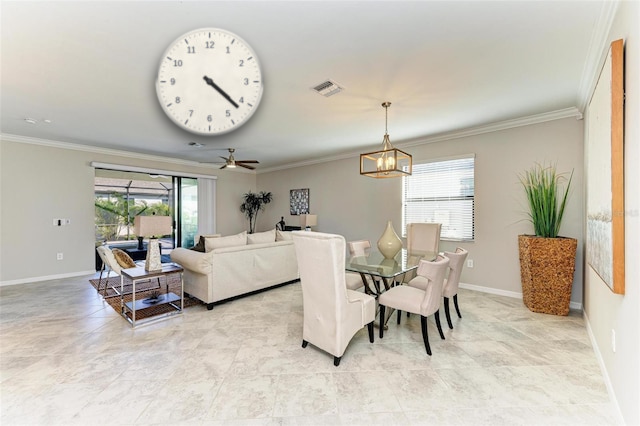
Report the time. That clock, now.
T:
4:22
